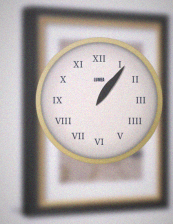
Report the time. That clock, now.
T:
1:06
